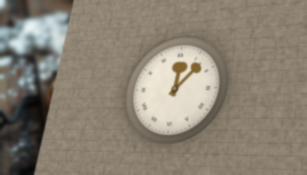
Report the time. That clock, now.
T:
12:07
